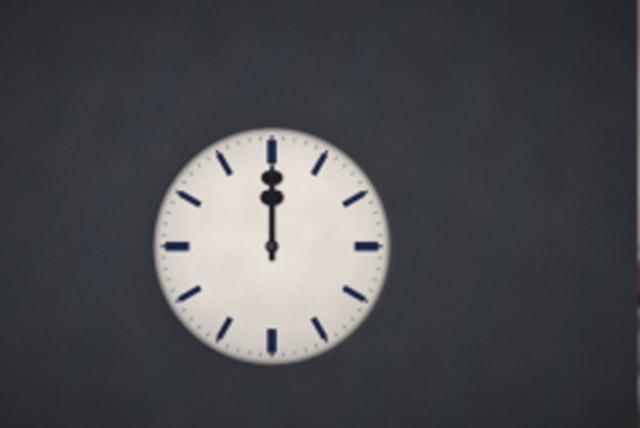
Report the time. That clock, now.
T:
12:00
